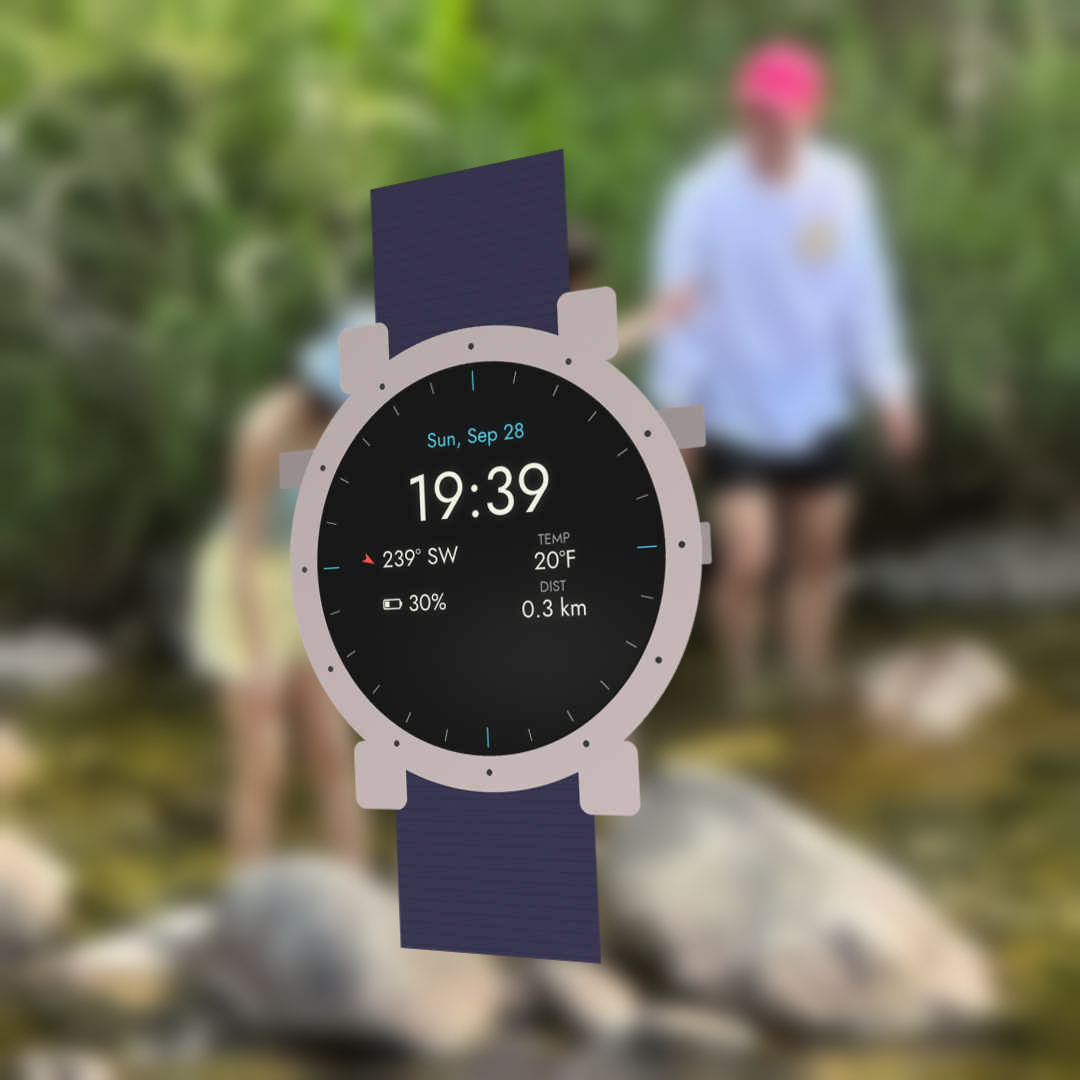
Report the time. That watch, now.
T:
19:39
